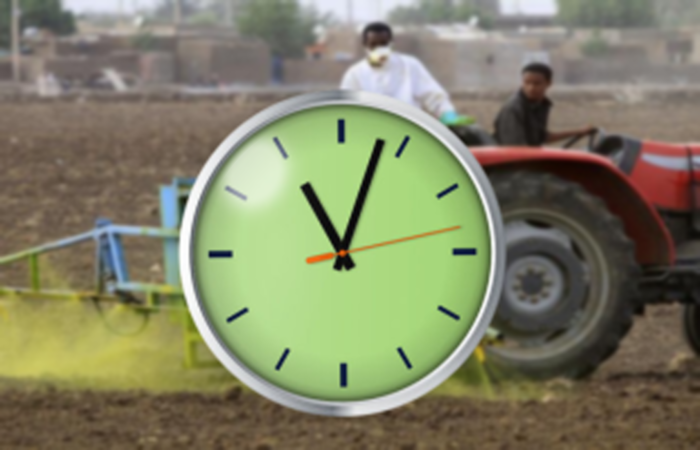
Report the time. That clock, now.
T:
11:03:13
